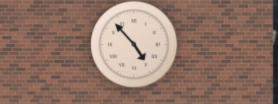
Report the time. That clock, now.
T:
4:53
